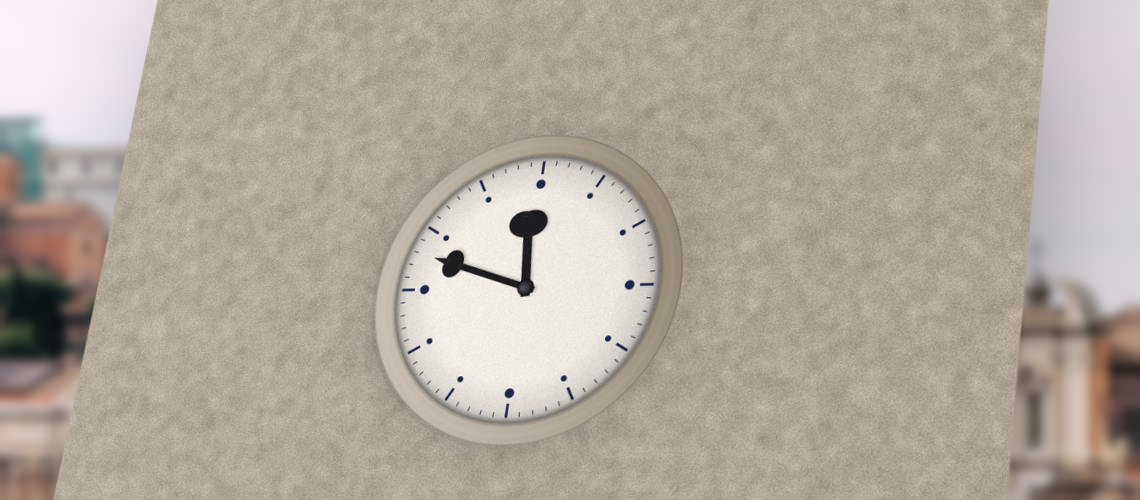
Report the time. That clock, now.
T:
11:48
